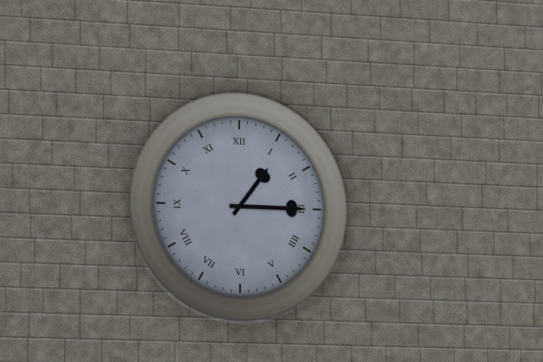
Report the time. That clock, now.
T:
1:15
